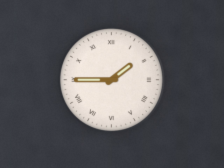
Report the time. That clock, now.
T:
1:45
